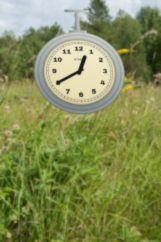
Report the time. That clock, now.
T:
12:40
